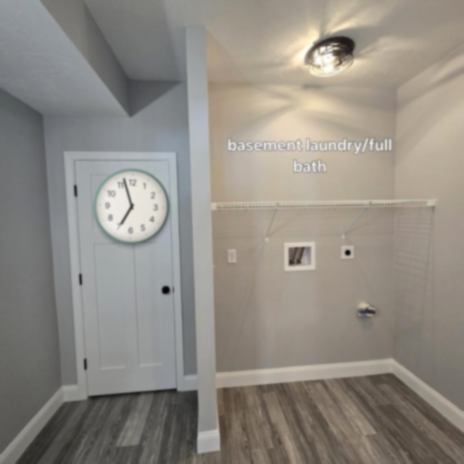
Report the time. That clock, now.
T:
6:57
